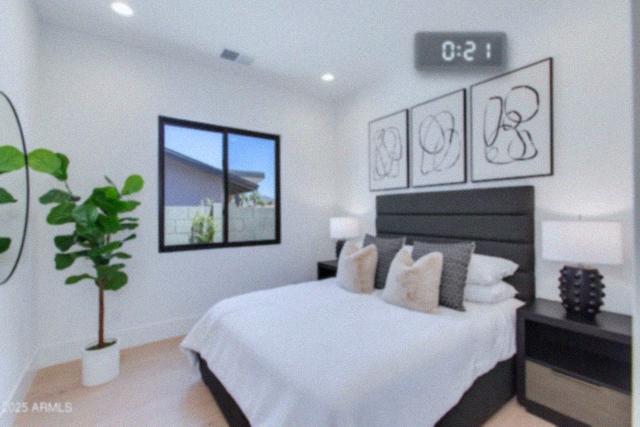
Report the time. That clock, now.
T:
0:21
